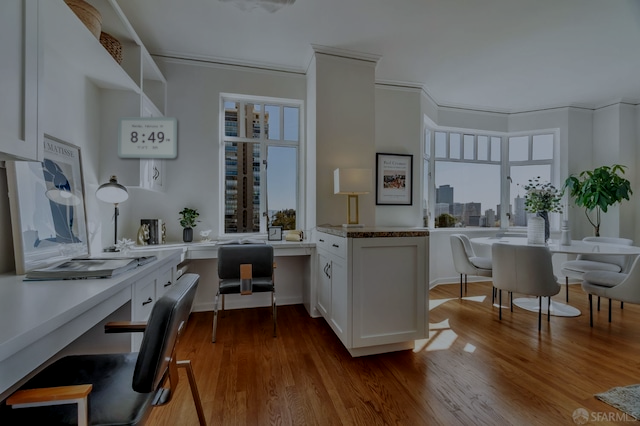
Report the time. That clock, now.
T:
8:49
